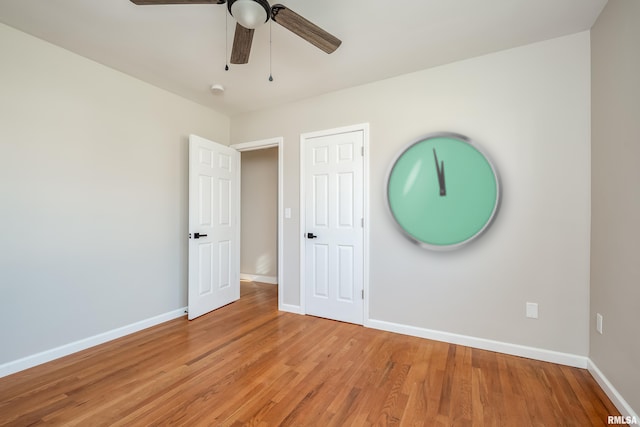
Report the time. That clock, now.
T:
11:58
